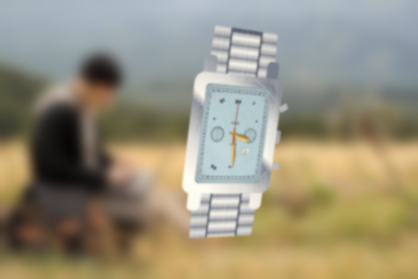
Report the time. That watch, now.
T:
3:29
